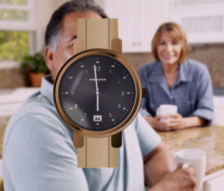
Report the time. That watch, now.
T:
5:59
